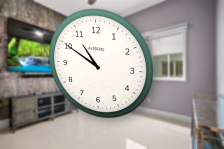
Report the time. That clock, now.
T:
10:50
